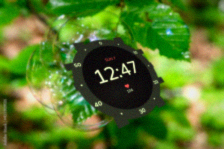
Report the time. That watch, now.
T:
12:47
